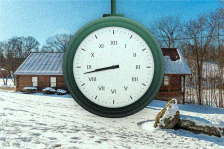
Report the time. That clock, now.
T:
8:43
